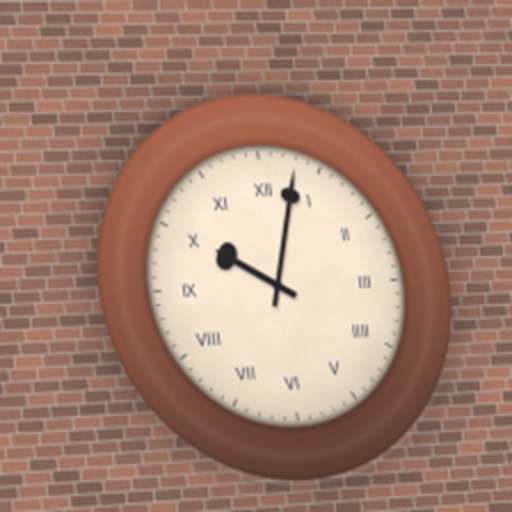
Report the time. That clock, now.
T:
10:03
